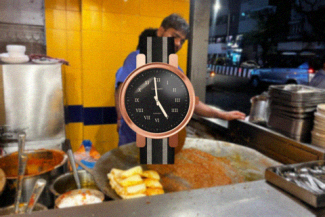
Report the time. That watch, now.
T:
4:59
